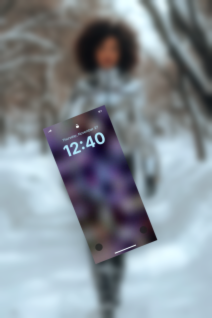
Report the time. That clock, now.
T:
12:40
